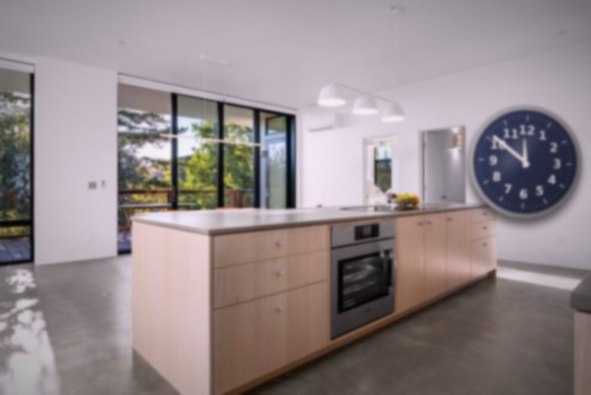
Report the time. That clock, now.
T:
11:51
